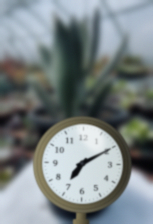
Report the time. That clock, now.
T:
7:10
